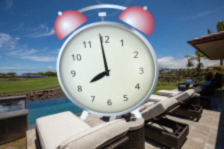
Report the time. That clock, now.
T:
7:59
